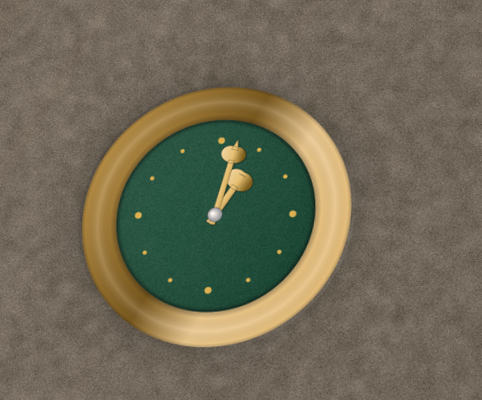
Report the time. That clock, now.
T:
1:02
